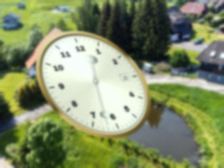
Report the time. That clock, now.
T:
12:32
